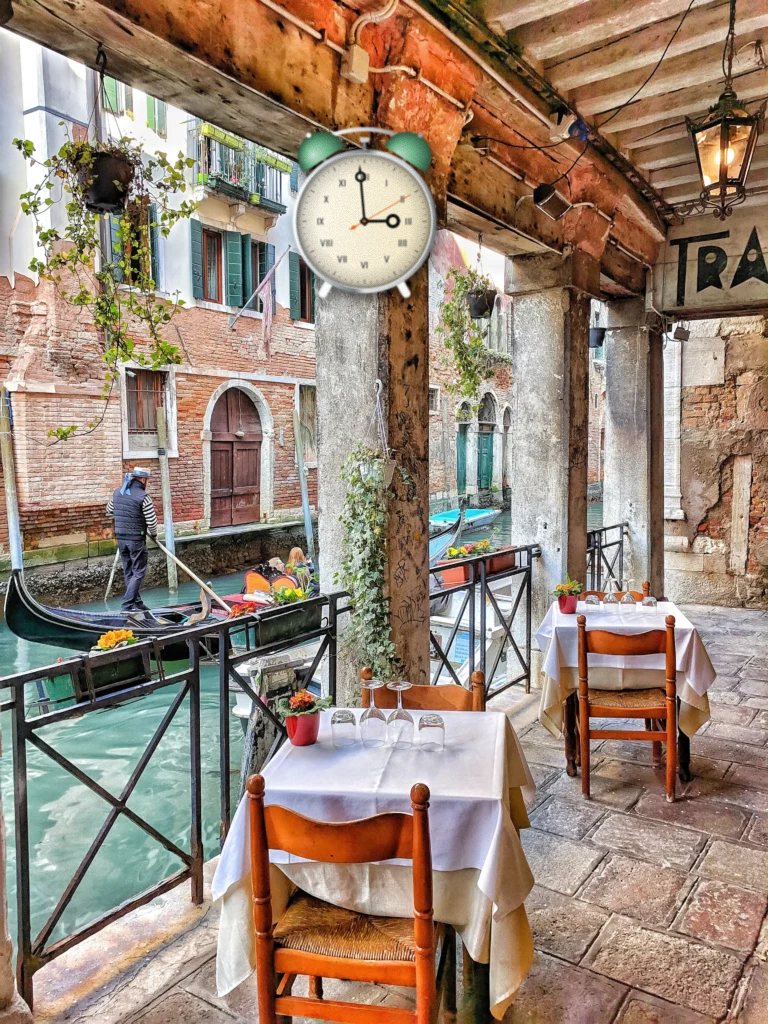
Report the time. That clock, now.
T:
2:59:10
